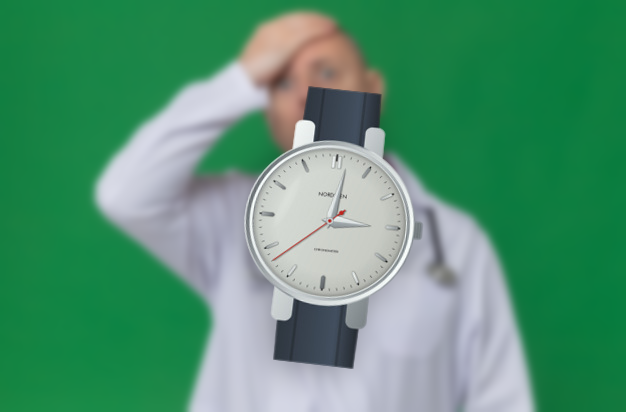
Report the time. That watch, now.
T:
3:01:38
